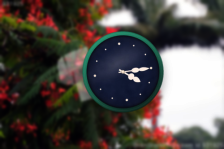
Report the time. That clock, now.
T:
4:15
